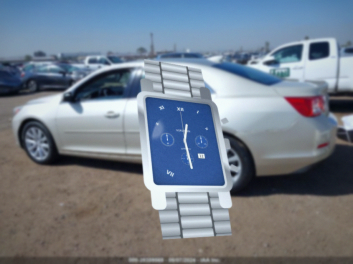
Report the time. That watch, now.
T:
12:29
